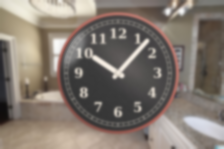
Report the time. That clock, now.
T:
10:07
